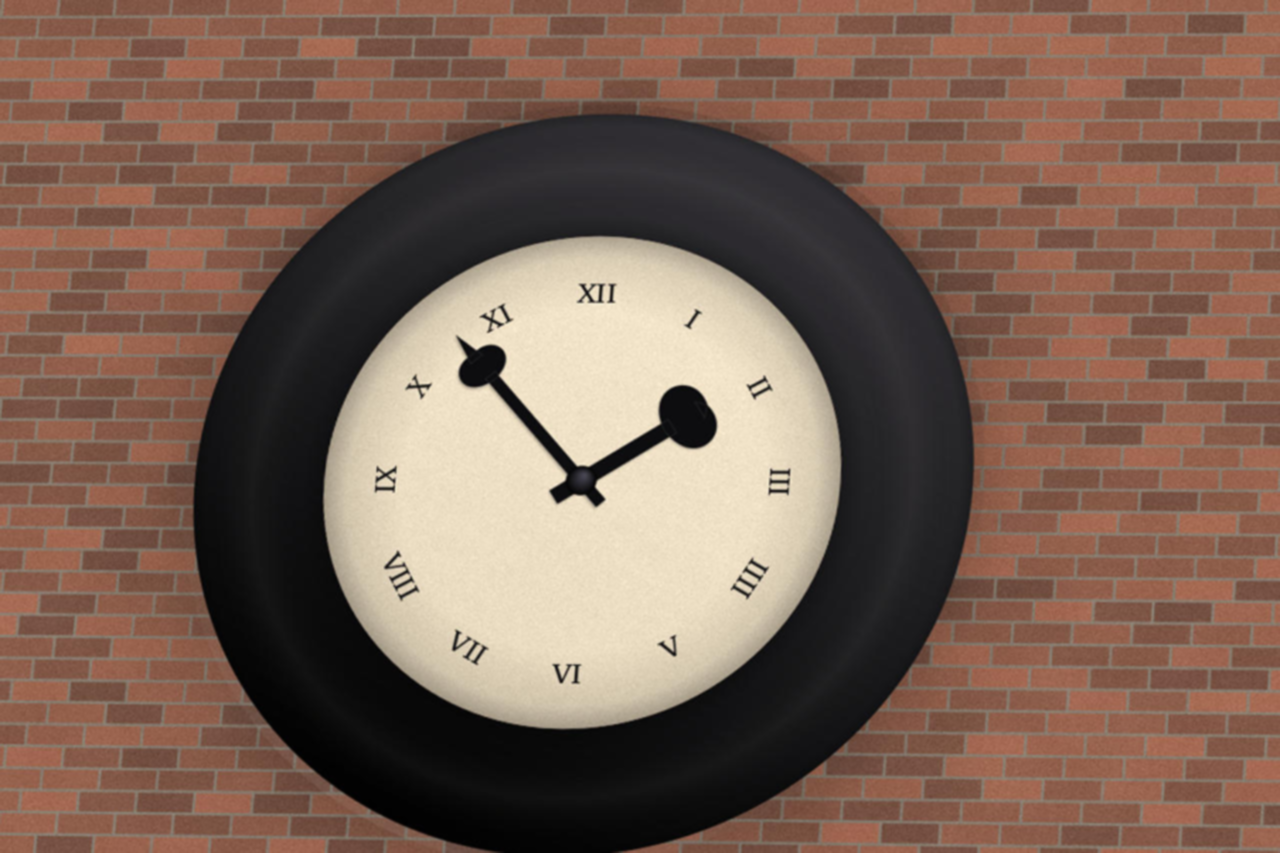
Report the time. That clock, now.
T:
1:53
